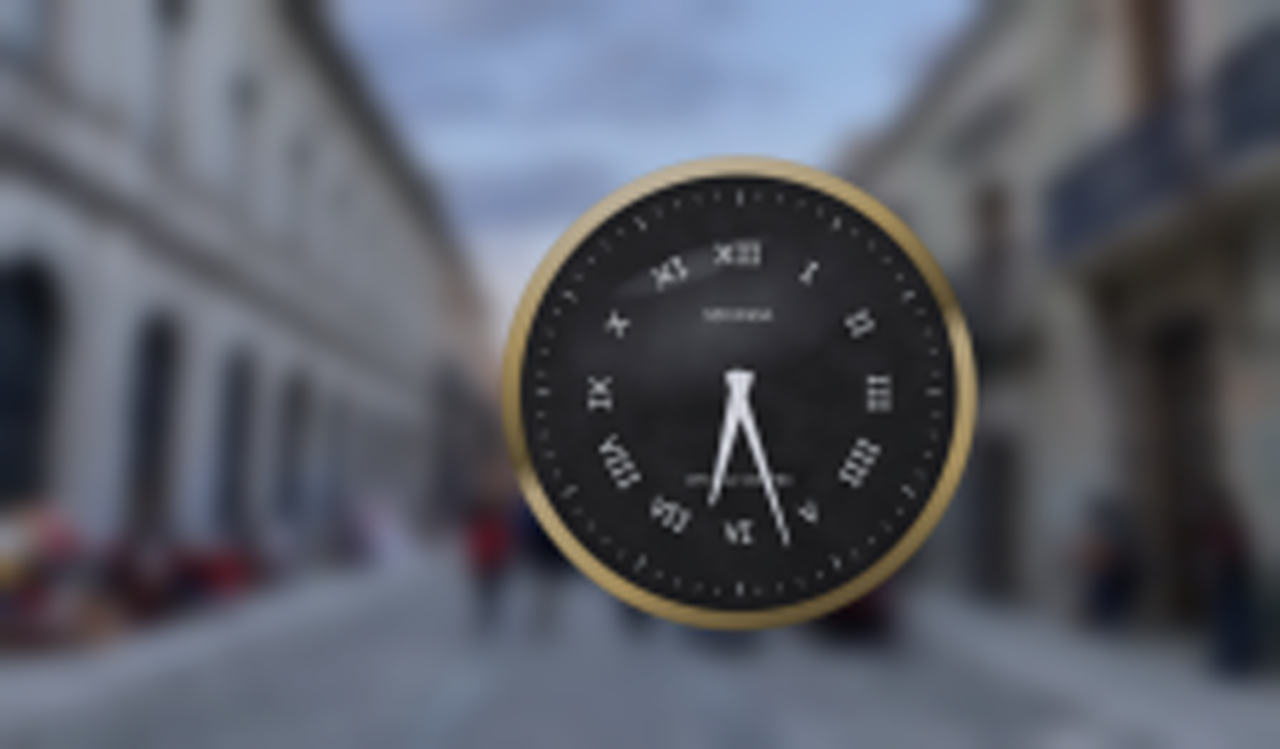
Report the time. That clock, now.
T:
6:27
